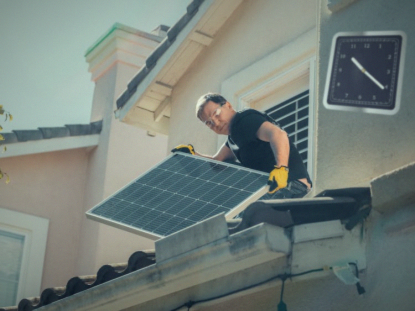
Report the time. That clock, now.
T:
10:21
